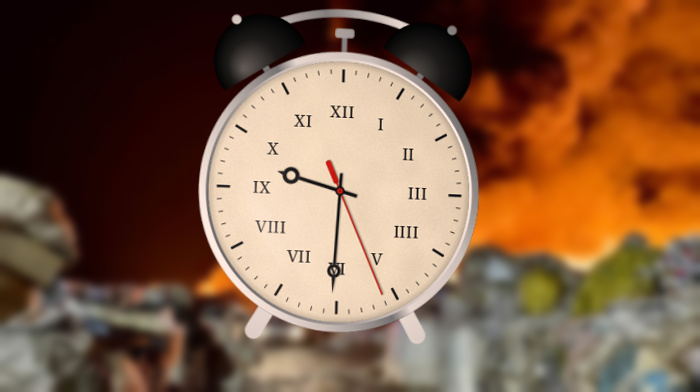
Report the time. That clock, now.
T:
9:30:26
